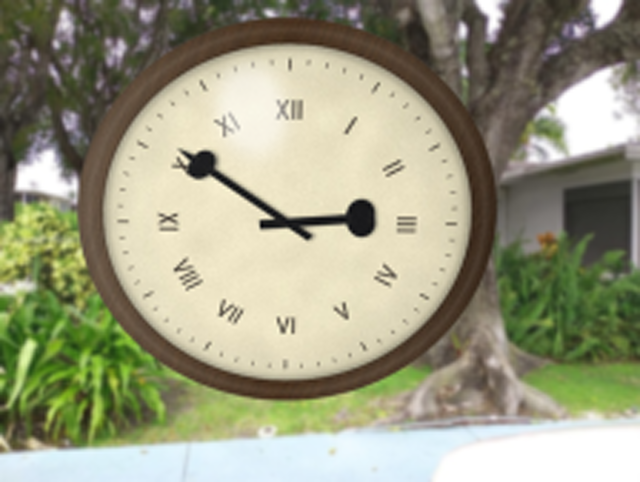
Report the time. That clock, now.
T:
2:51
